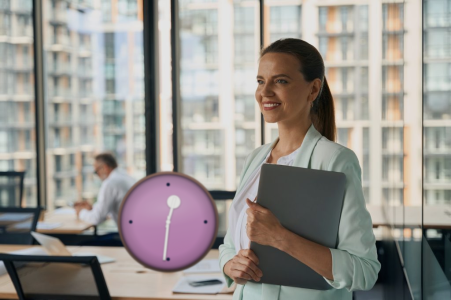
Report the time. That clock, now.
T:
12:31
